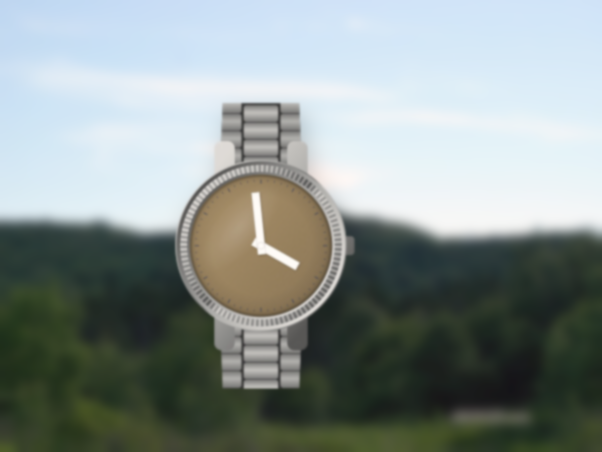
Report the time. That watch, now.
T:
3:59
